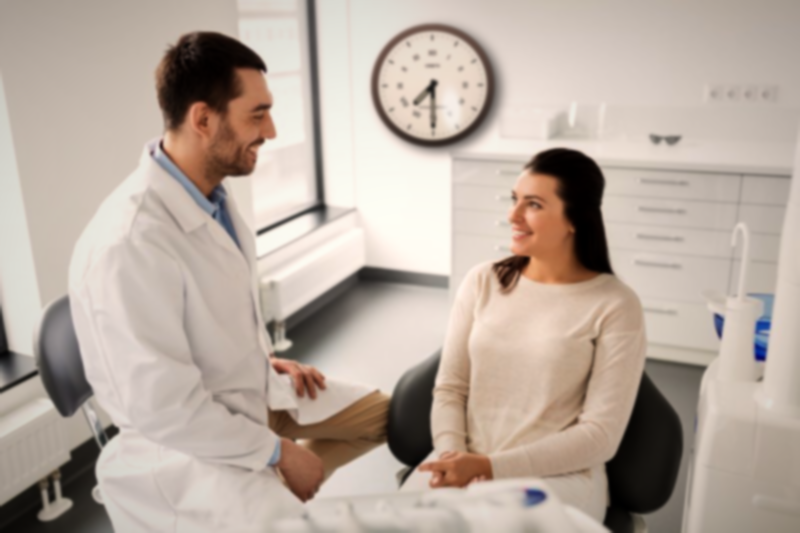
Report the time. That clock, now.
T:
7:30
